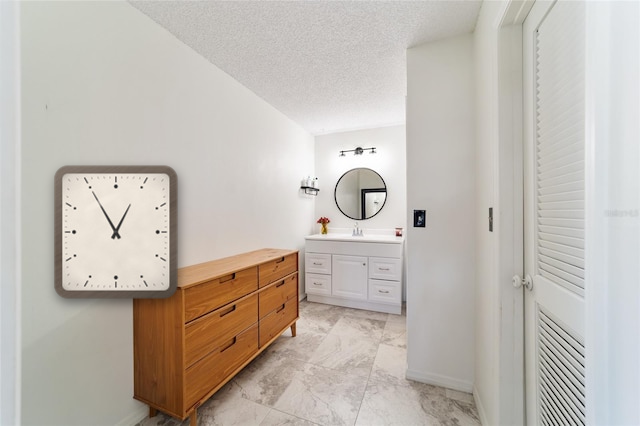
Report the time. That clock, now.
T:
12:55
